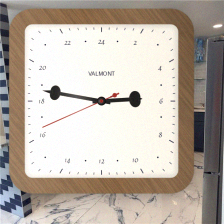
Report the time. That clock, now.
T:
5:46:41
